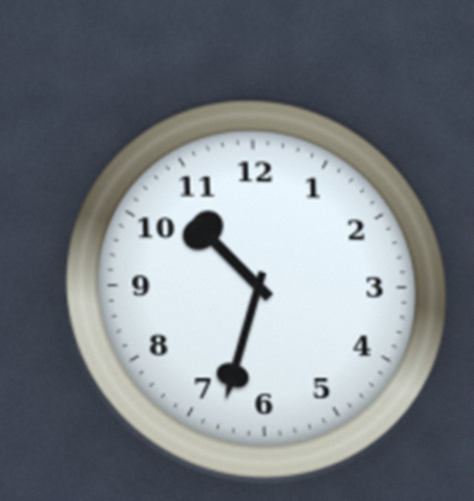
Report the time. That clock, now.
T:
10:33
